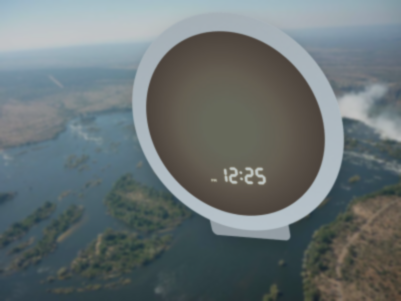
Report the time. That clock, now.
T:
12:25
